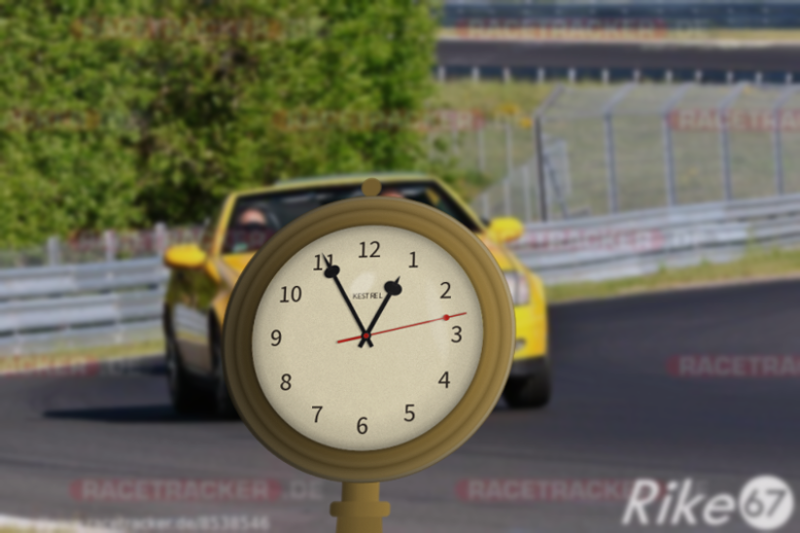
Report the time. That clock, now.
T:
12:55:13
